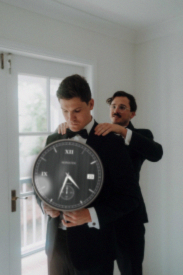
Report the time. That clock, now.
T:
4:33
